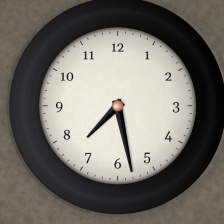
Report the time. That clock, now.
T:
7:28
